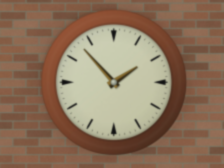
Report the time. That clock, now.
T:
1:53
